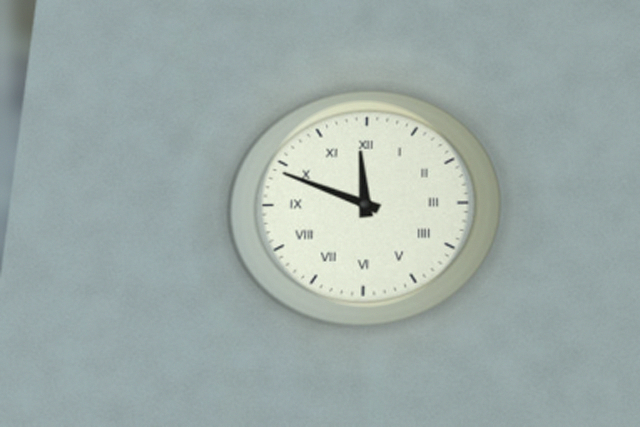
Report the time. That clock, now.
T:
11:49
